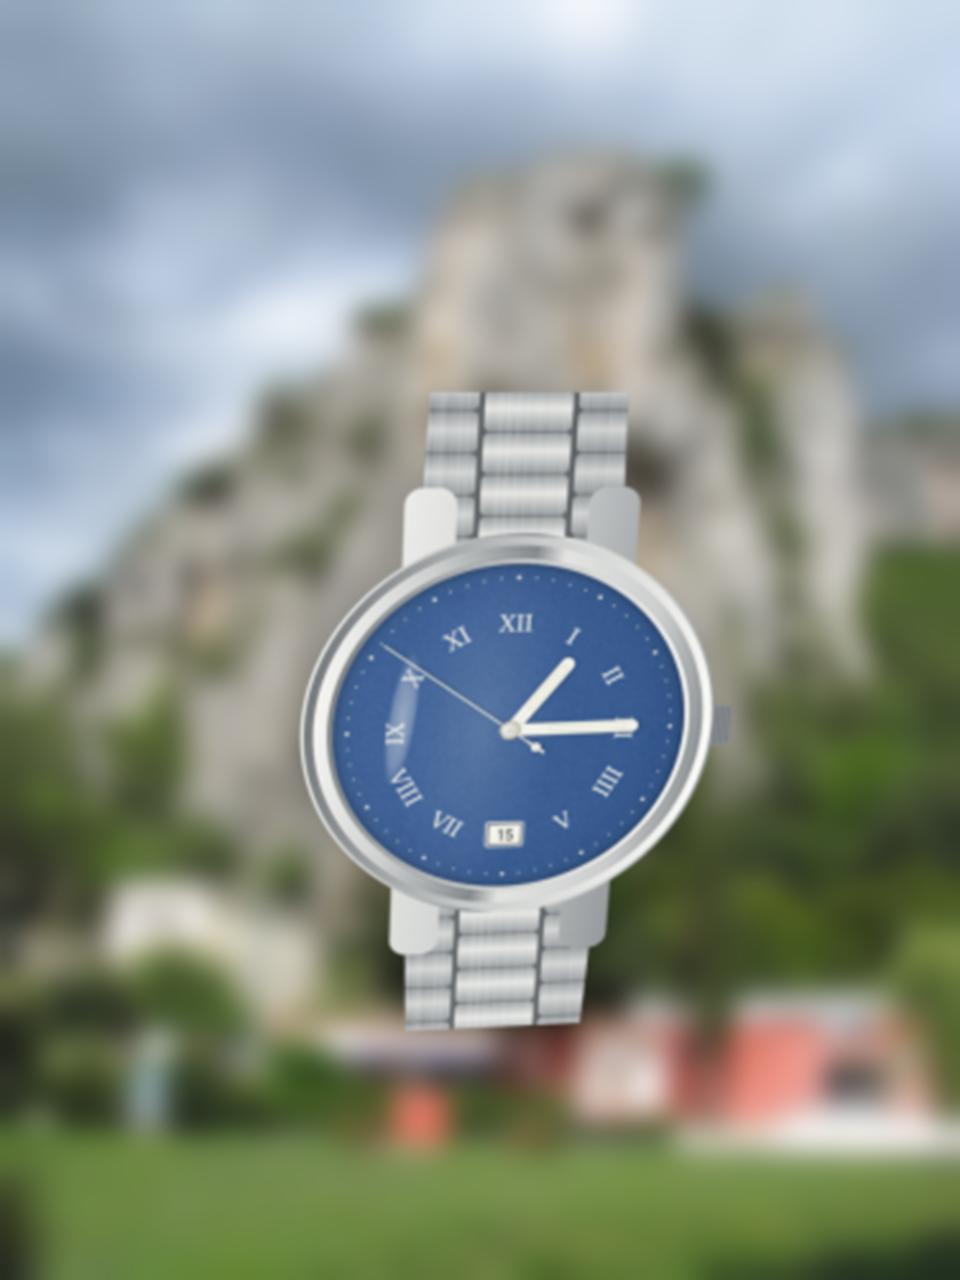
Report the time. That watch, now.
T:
1:14:51
